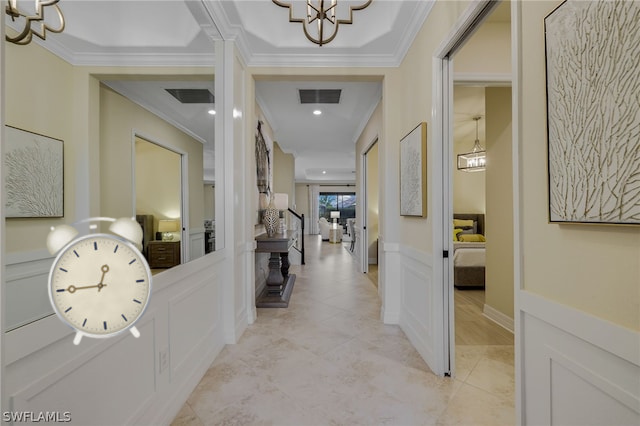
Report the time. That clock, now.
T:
12:45
